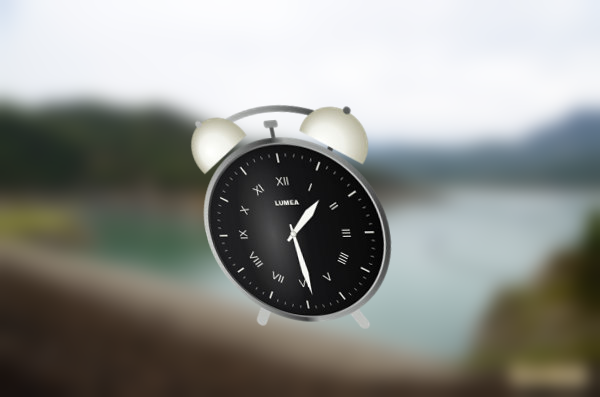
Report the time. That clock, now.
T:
1:29
